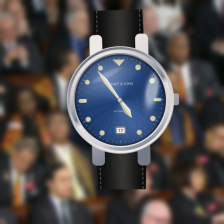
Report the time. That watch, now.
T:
4:54
